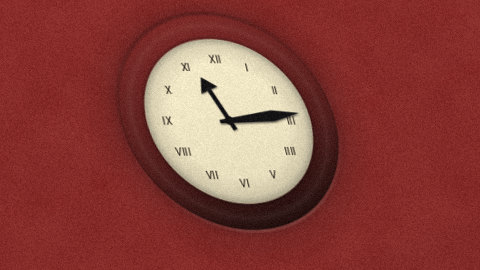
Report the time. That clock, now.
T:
11:14
